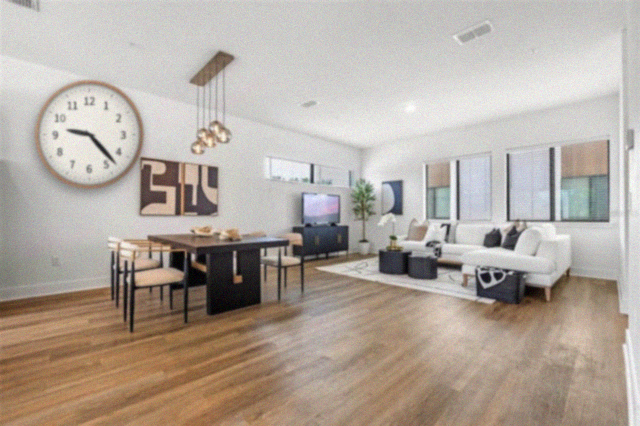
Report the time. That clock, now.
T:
9:23
